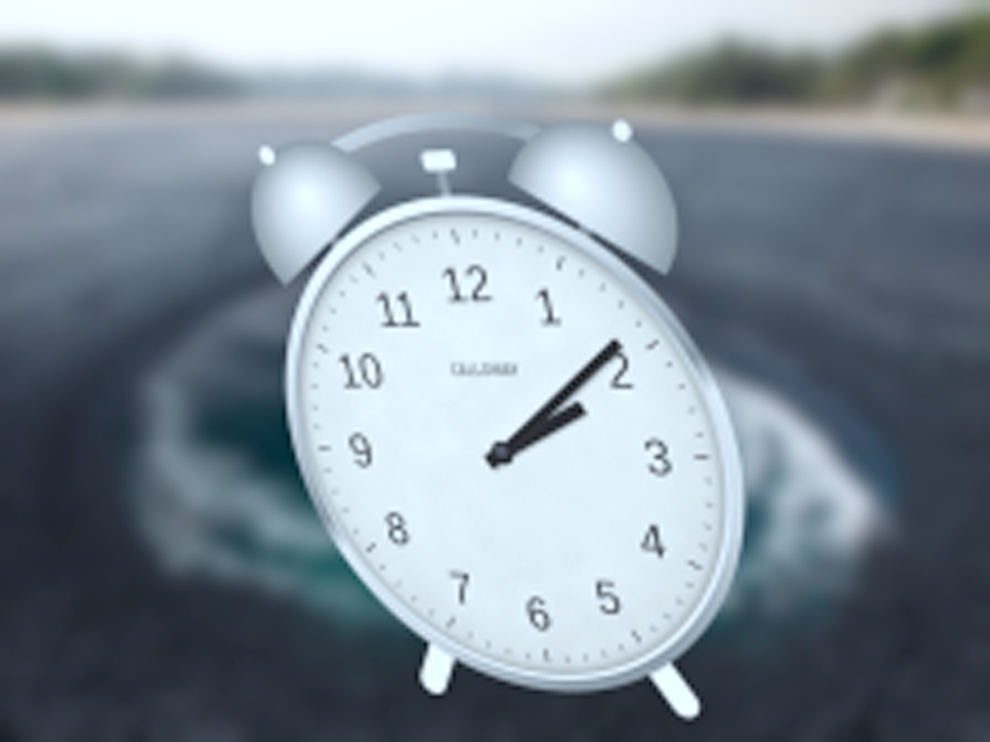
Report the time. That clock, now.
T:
2:09
